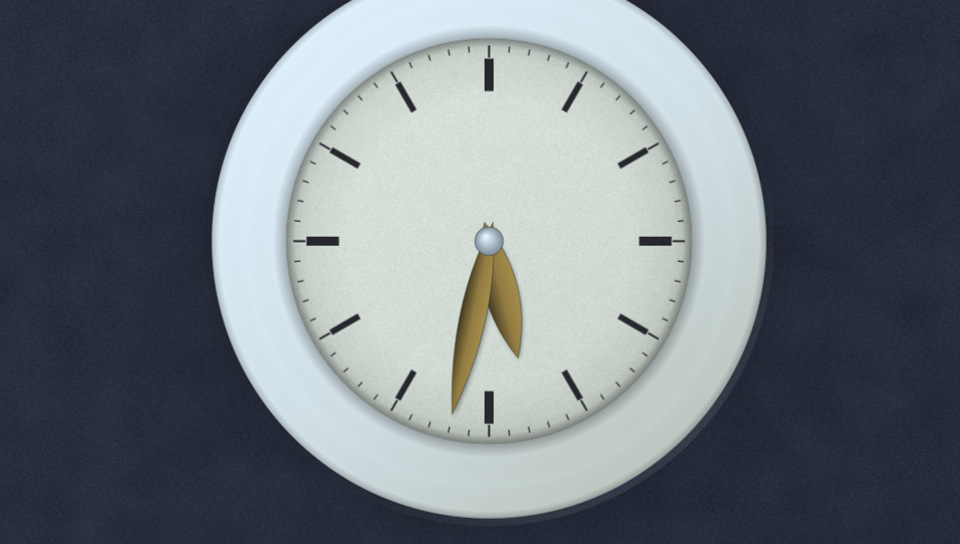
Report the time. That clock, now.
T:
5:32
